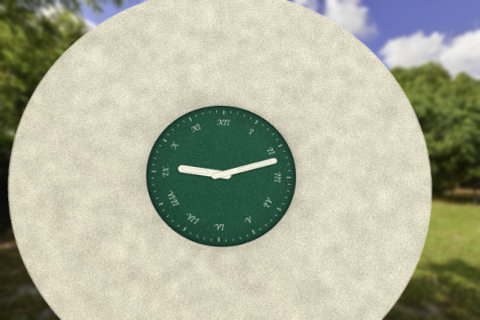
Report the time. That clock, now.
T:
9:12
